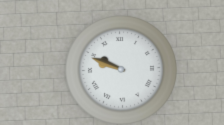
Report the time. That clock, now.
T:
9:49
